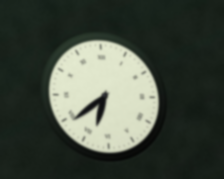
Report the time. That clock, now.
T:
6:39
